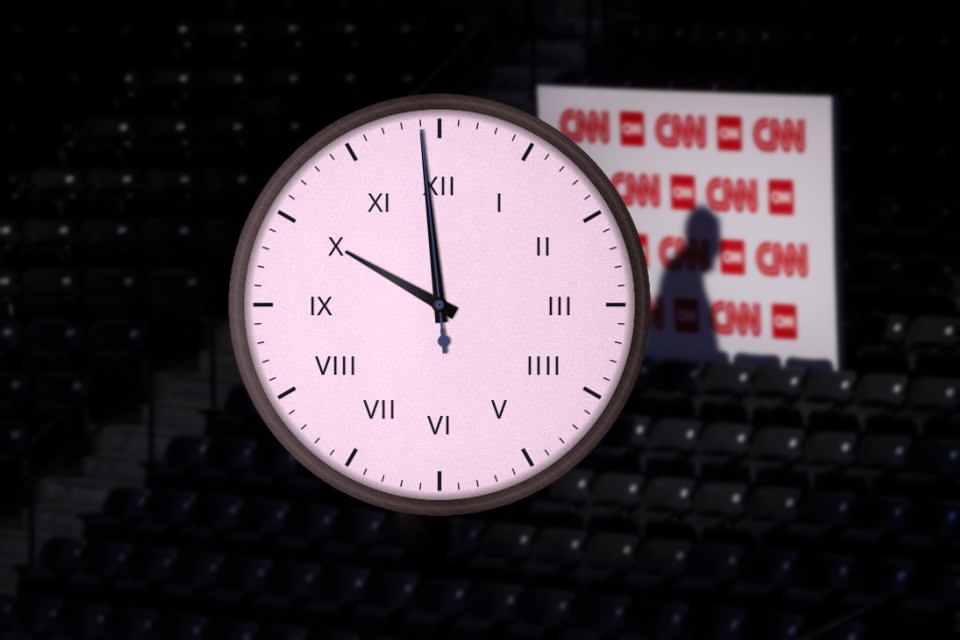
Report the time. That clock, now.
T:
9:58:59
